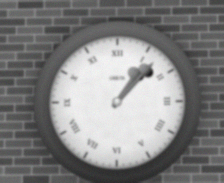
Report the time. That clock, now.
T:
1:07
